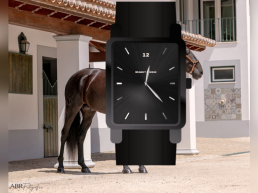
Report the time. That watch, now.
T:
12:23
